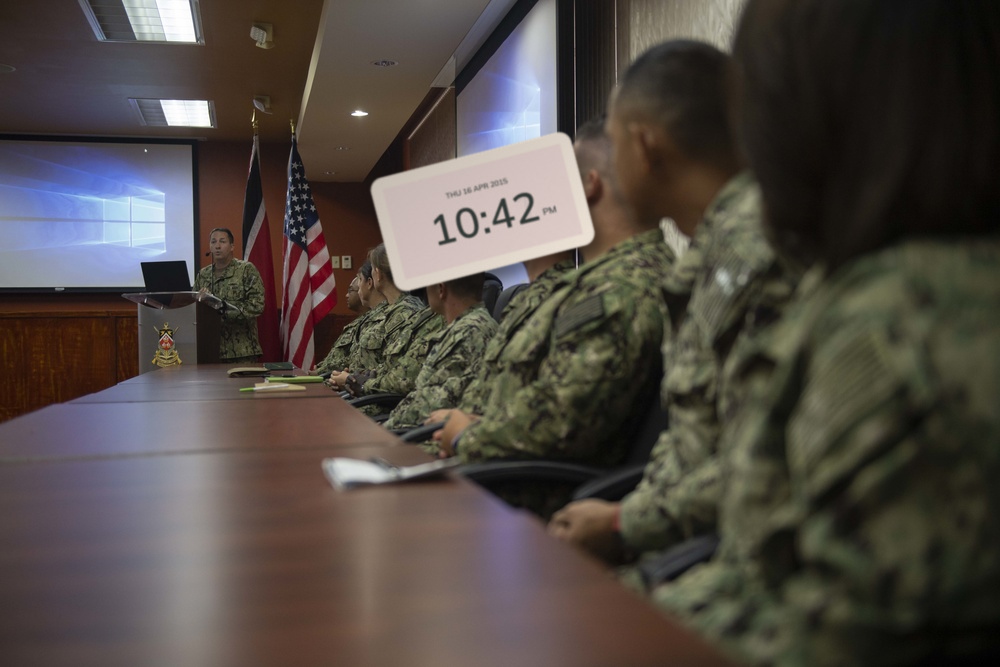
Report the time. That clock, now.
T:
10:42
